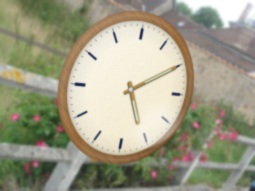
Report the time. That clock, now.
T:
5:10
